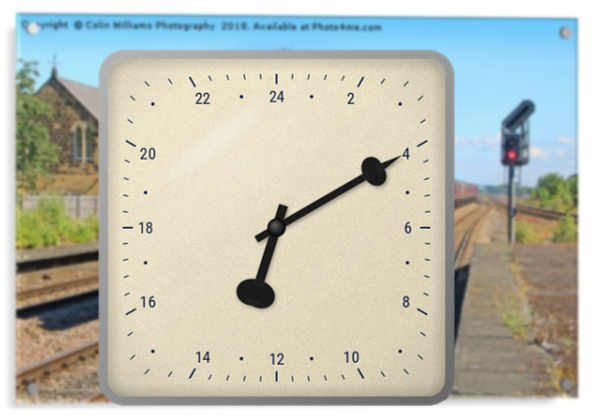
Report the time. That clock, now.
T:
13:10
